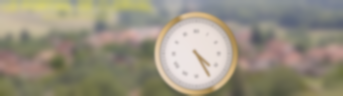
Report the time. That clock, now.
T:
4:25
